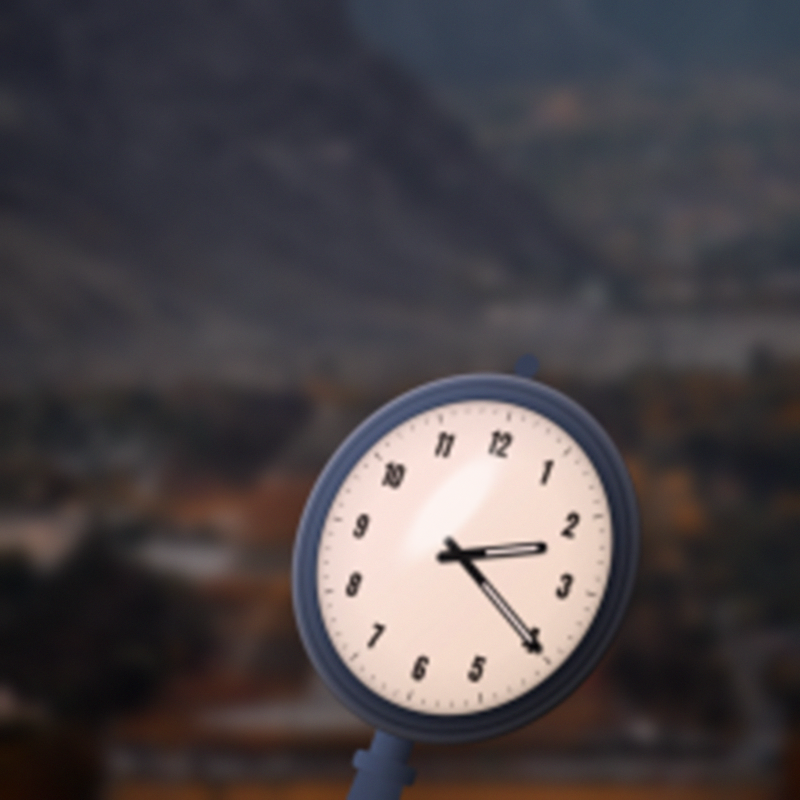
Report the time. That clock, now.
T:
2:20
